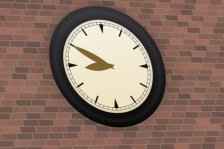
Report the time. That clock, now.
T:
8:50
